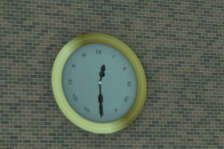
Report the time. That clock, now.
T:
12:30
